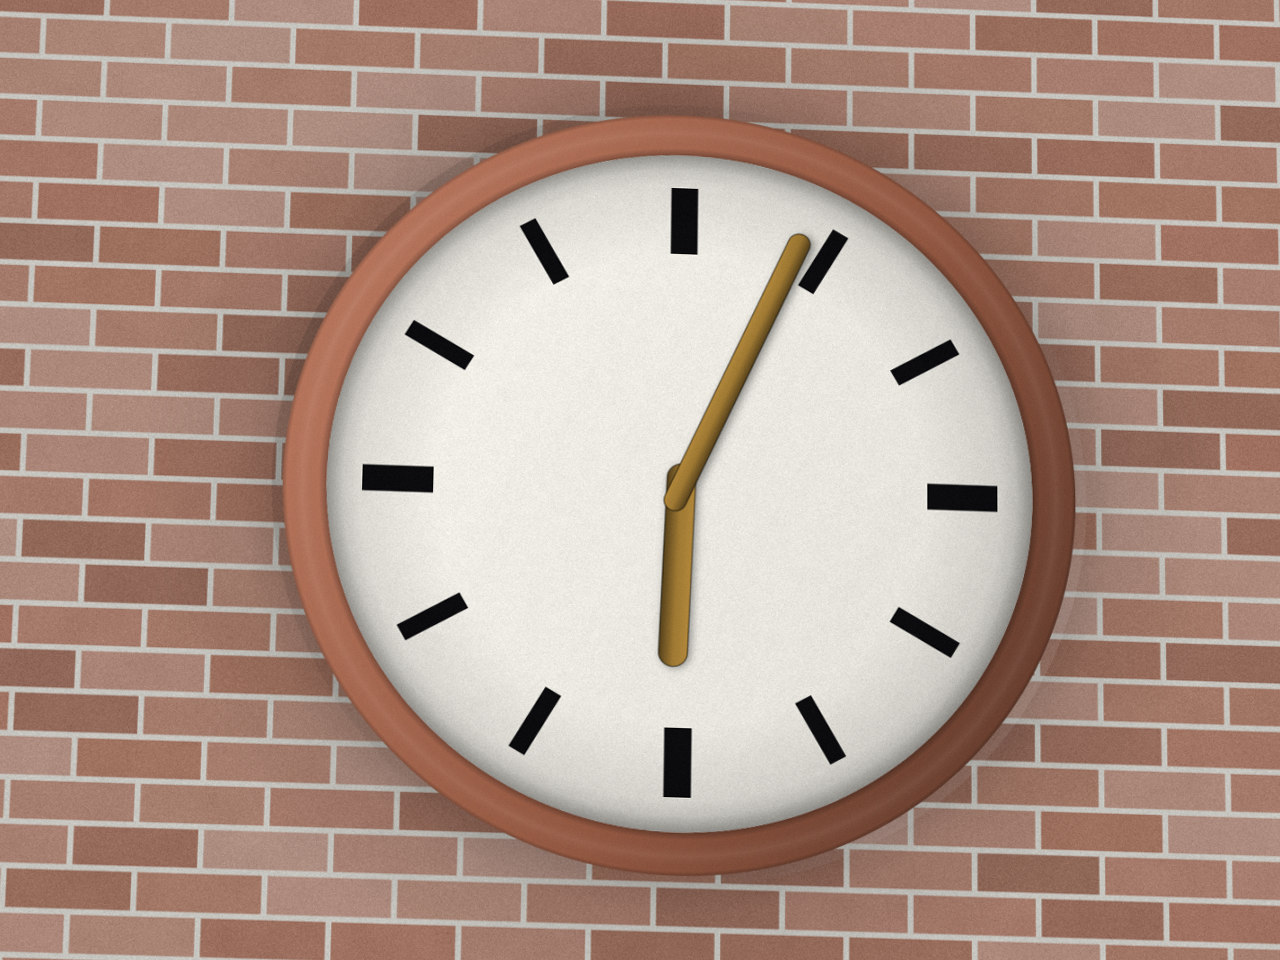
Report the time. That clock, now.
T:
6:04
